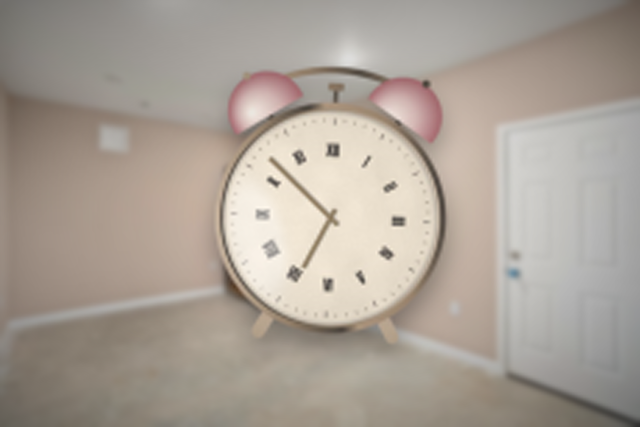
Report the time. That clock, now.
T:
6:52
